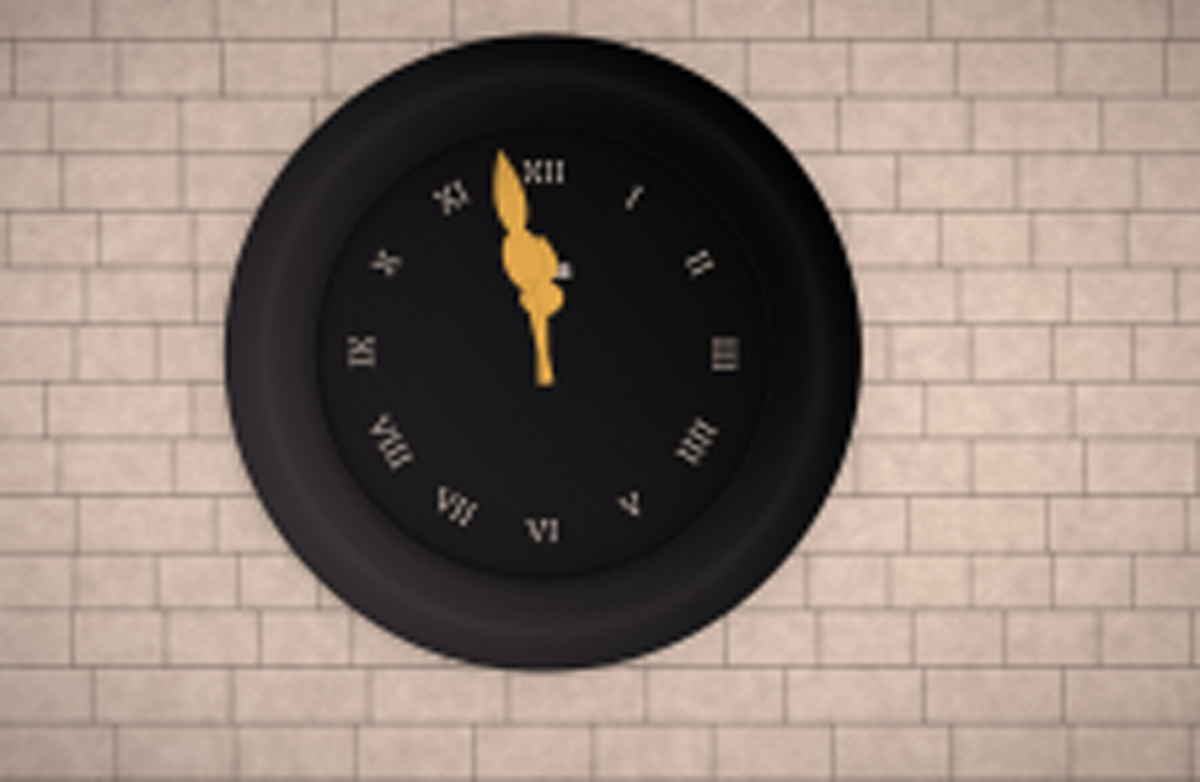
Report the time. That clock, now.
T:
11:58
